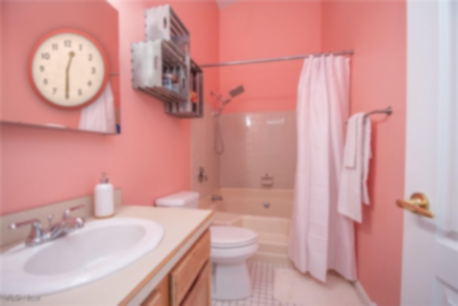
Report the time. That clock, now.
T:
12:30
